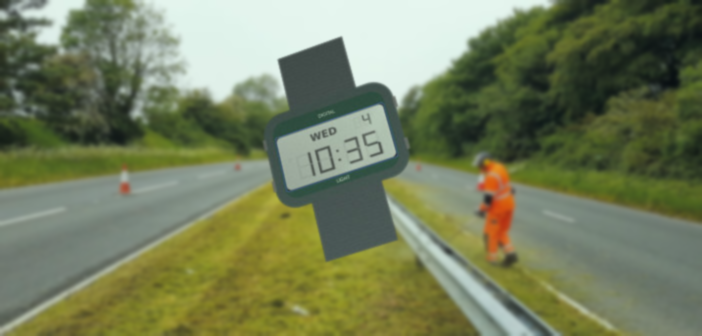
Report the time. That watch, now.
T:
10:35
